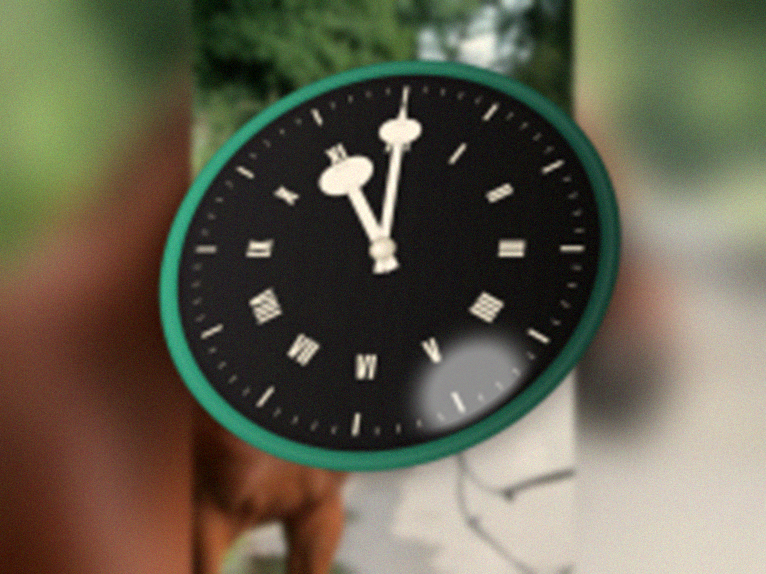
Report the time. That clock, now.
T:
11:00
